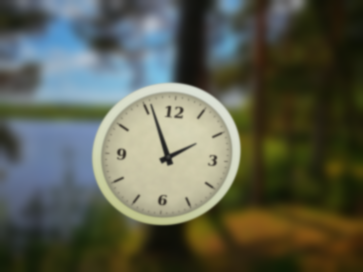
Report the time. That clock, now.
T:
1:56
